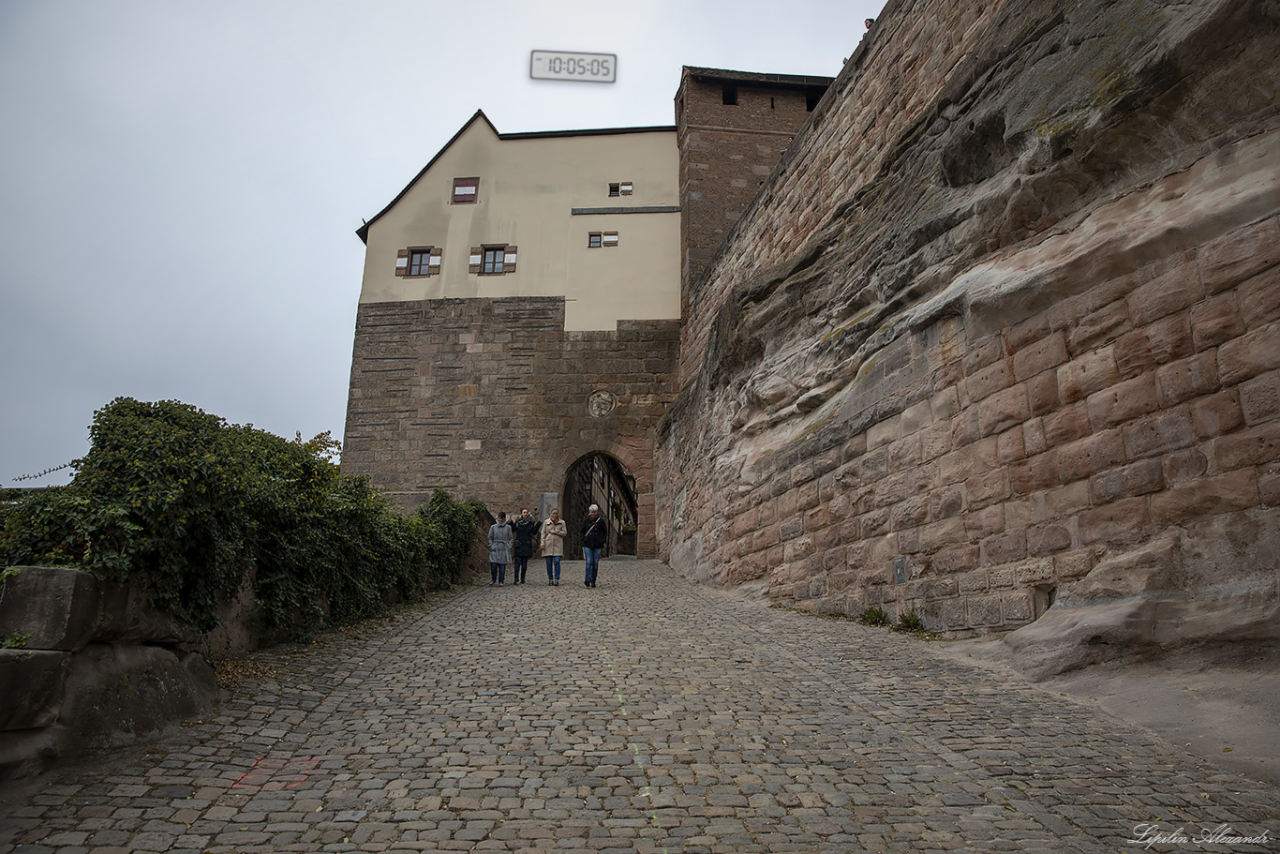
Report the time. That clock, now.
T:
10:05:05
